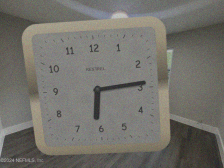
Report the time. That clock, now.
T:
6:14
